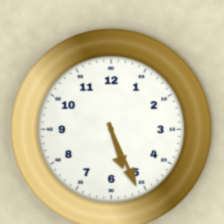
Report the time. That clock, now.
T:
5:26
